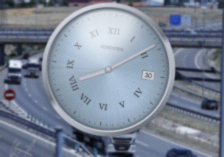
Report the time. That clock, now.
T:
8:09
